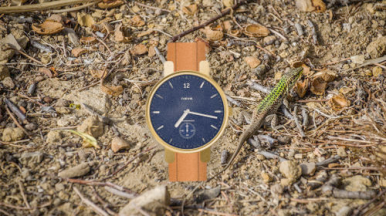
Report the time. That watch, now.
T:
7:17
